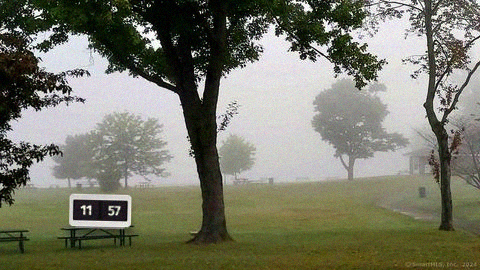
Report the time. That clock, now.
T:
11:57
